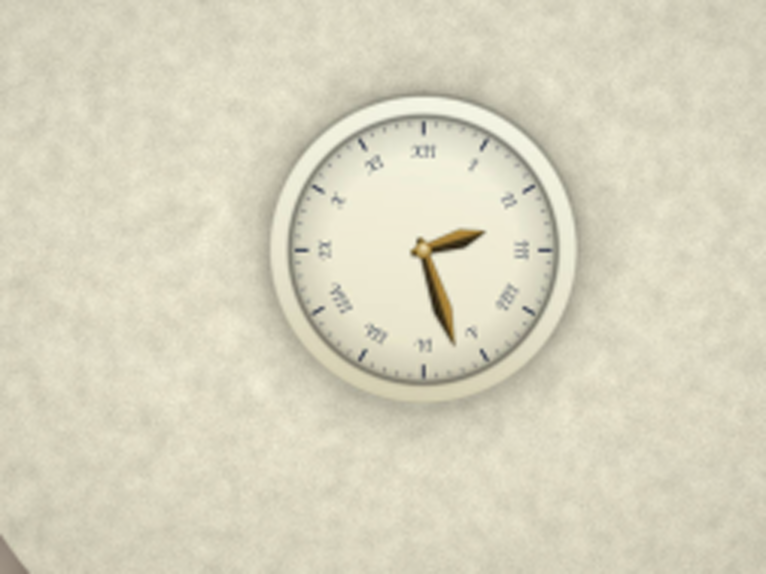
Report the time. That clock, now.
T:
2:27
